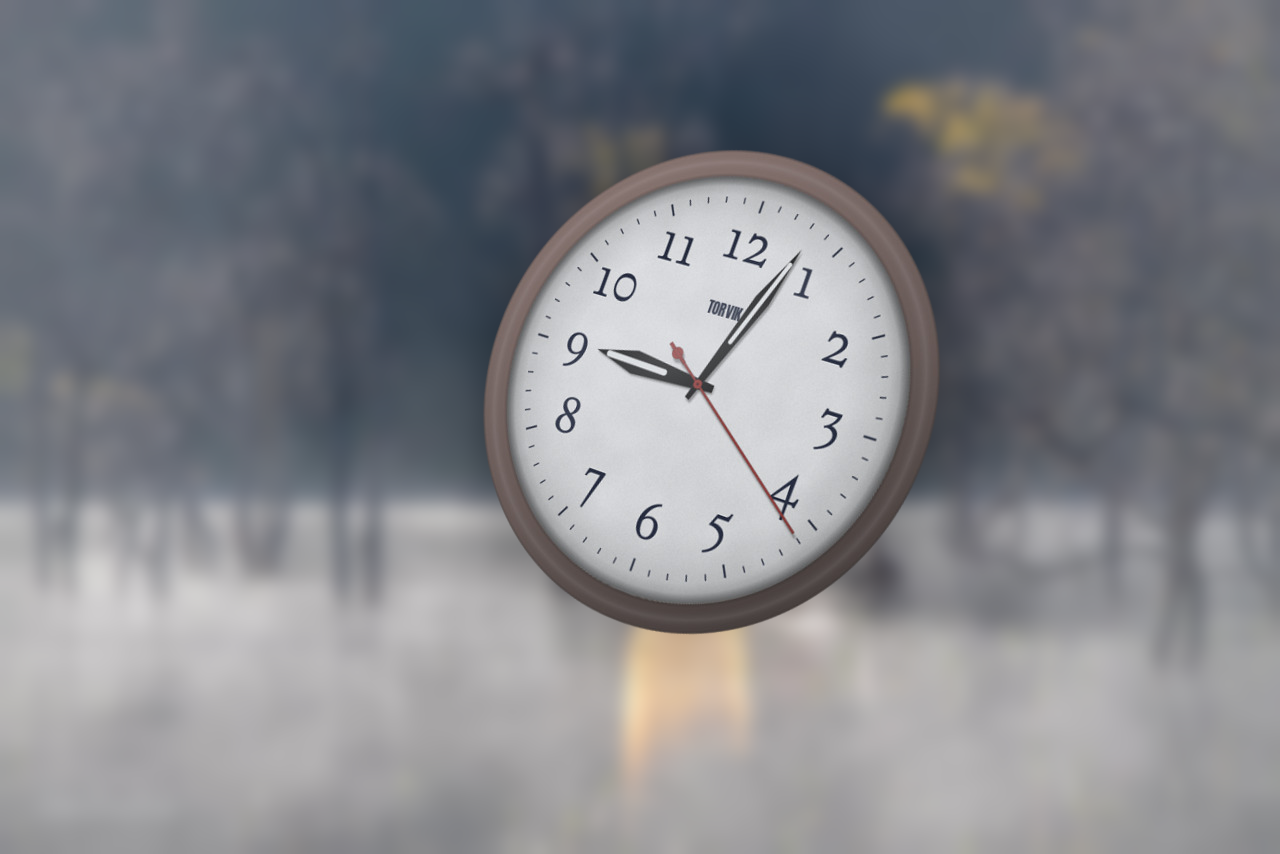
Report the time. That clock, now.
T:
9:03:21
